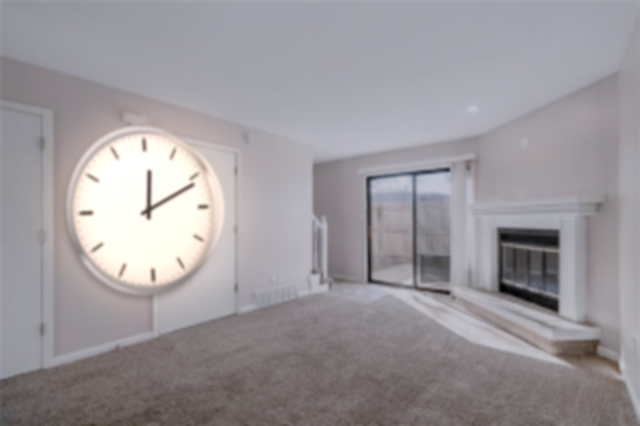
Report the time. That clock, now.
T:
12:11
